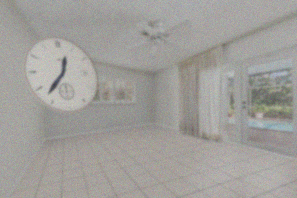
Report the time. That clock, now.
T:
12:37
